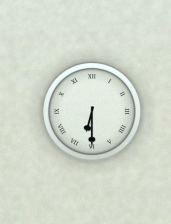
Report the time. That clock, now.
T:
6:30
